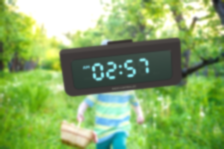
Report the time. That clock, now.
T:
2:57
